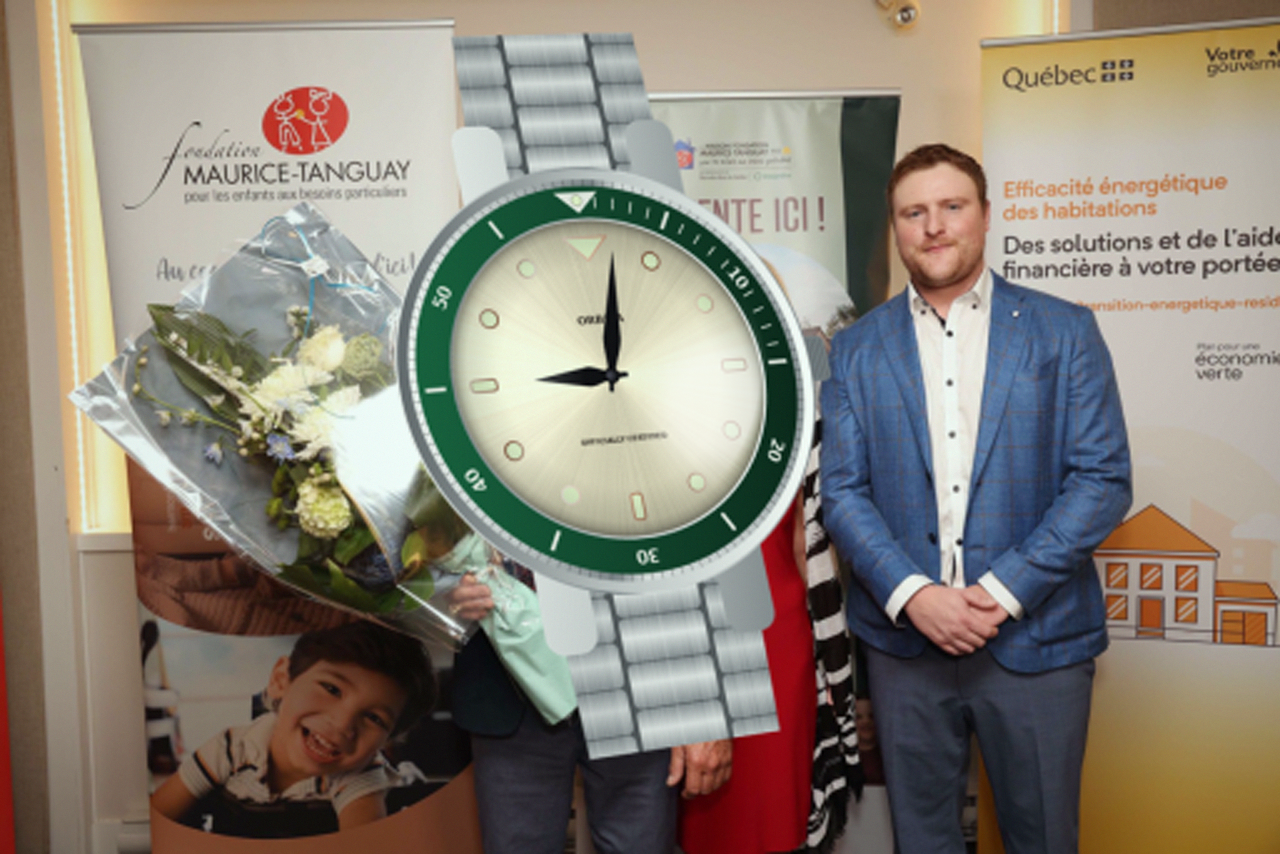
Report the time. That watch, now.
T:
9:02
